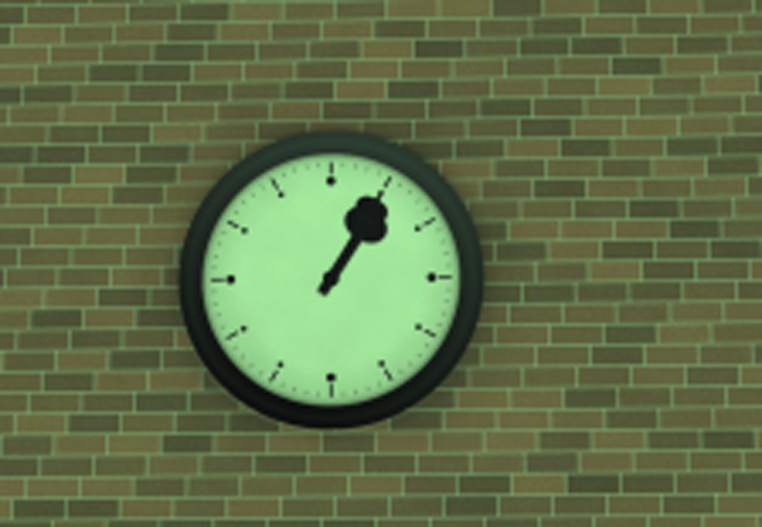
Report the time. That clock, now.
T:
1:05
